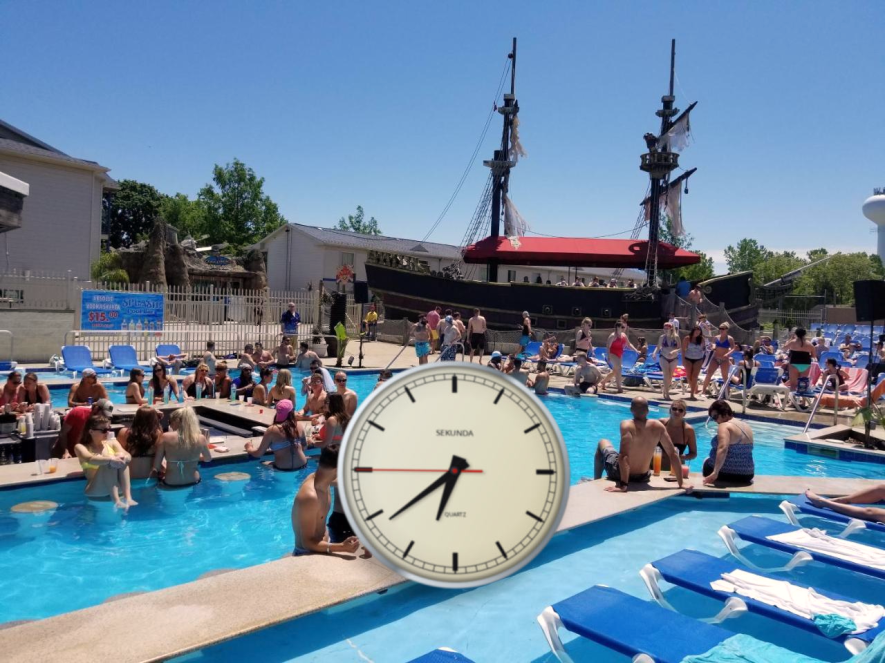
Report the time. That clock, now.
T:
6:38:45
